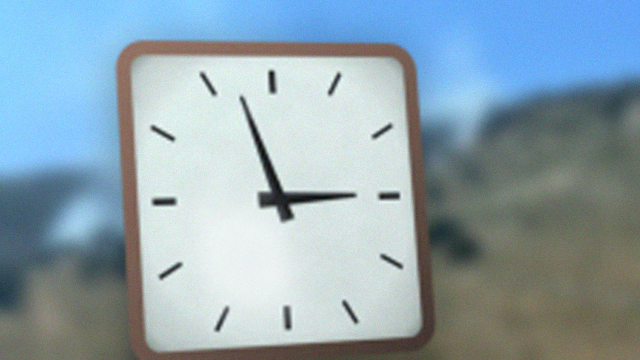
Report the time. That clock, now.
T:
2:57
